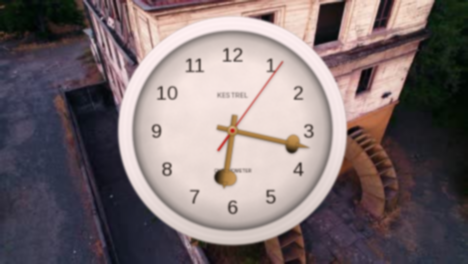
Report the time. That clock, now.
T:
6:17:06
